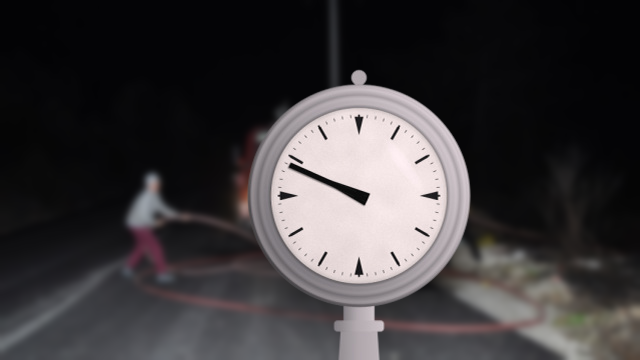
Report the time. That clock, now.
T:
9:49
